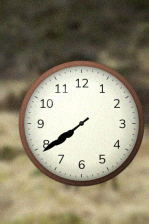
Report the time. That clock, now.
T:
7:39
